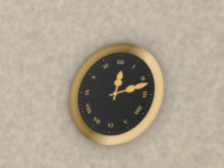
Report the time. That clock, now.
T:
12:12
